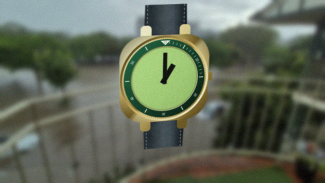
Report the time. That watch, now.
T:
1:00
